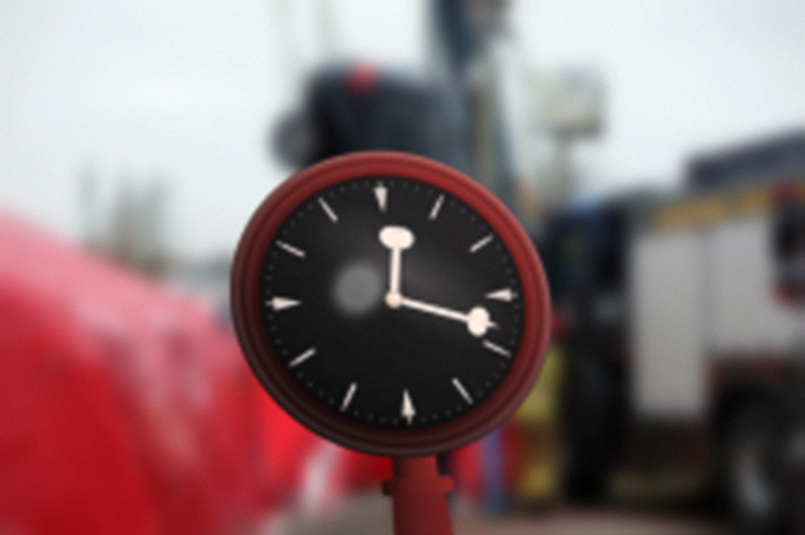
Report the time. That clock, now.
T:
12:18
